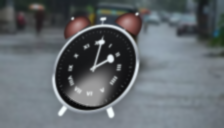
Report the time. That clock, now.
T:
2:01
